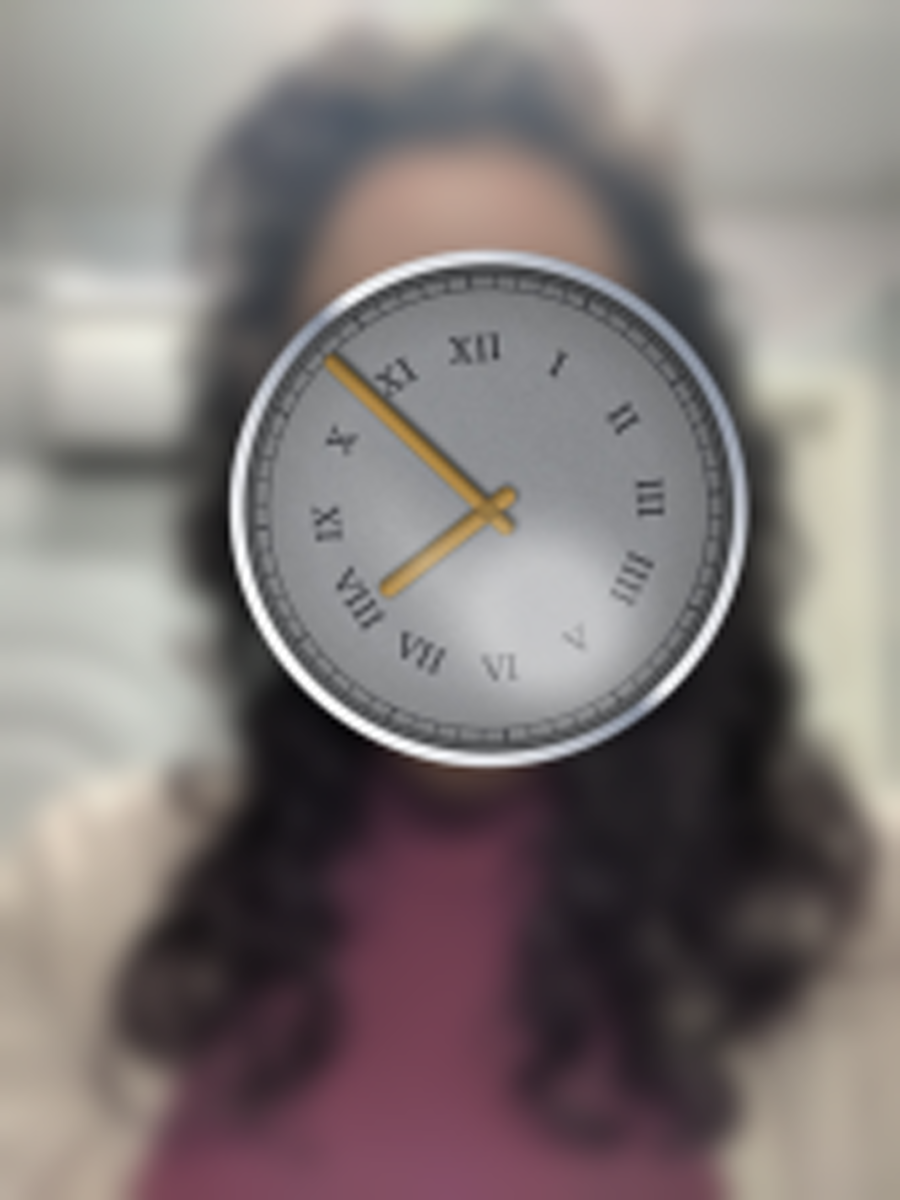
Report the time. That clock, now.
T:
7:53
